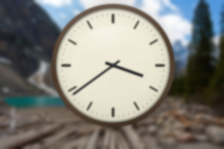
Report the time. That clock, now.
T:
3:39
